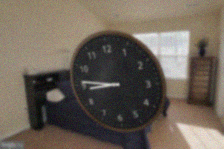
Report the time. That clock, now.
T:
8:46
